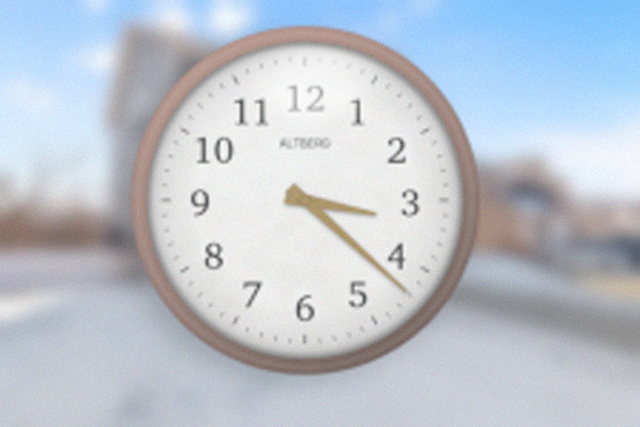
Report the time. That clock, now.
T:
3:22
